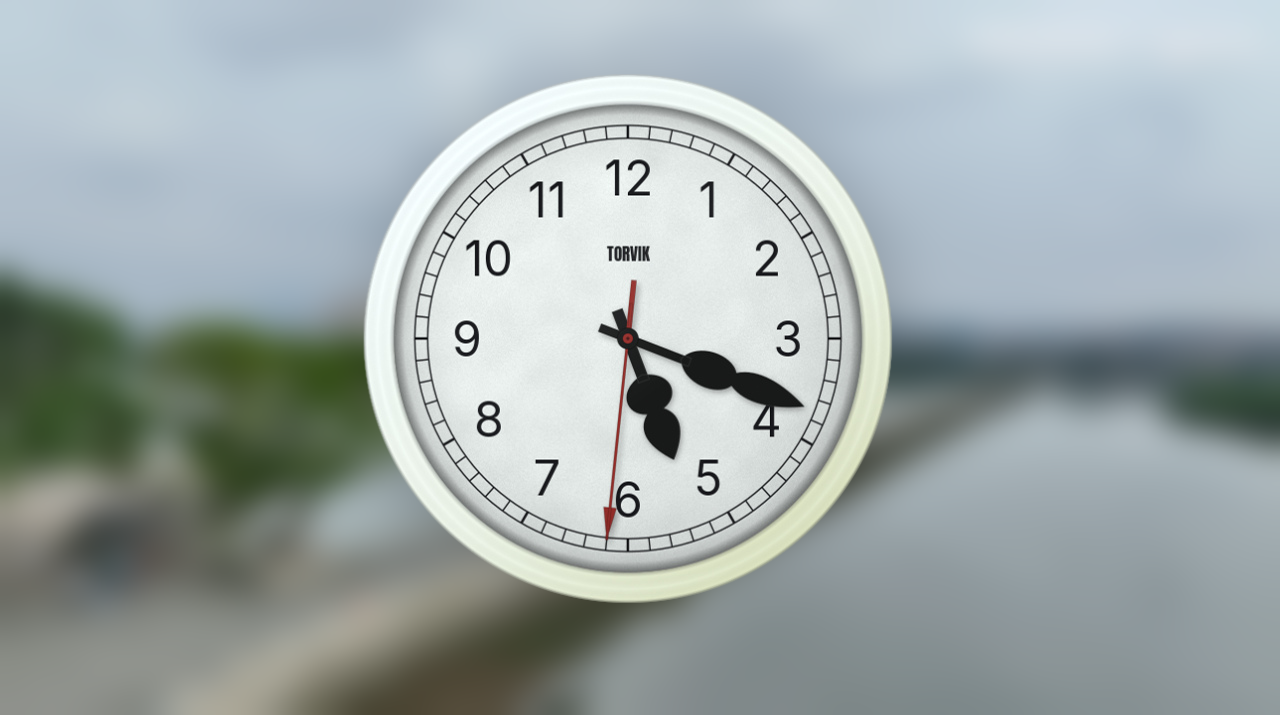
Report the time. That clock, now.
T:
5:18:31
